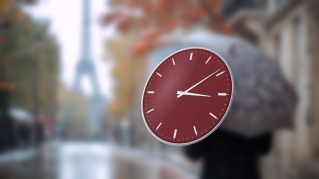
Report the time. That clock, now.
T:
3:09
